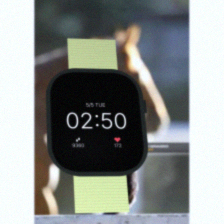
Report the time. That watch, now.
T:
2:50
